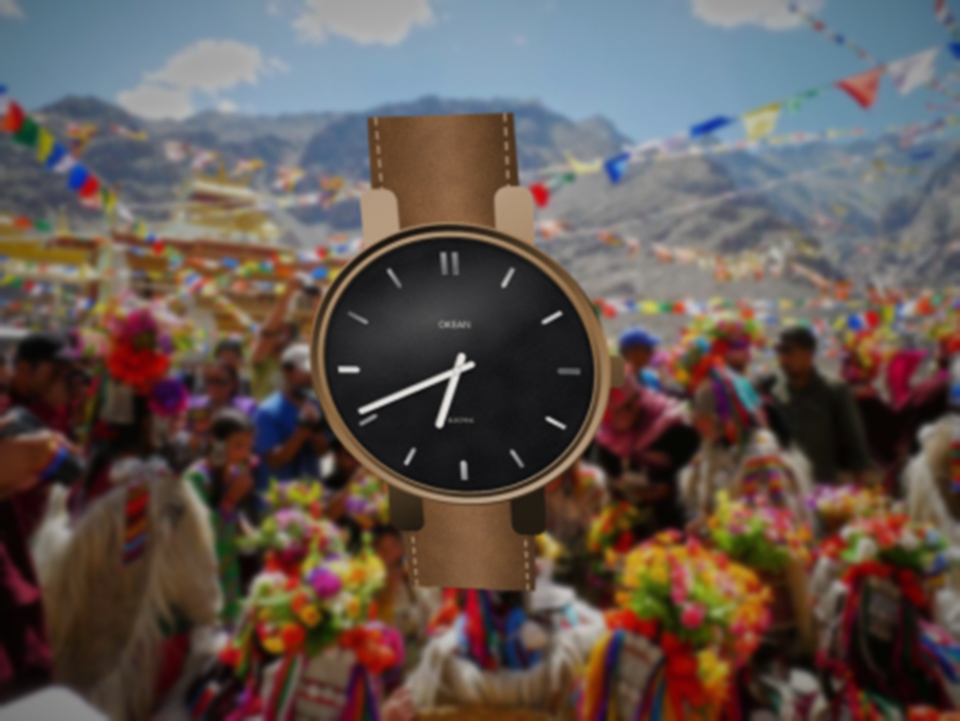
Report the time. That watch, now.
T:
6:41
